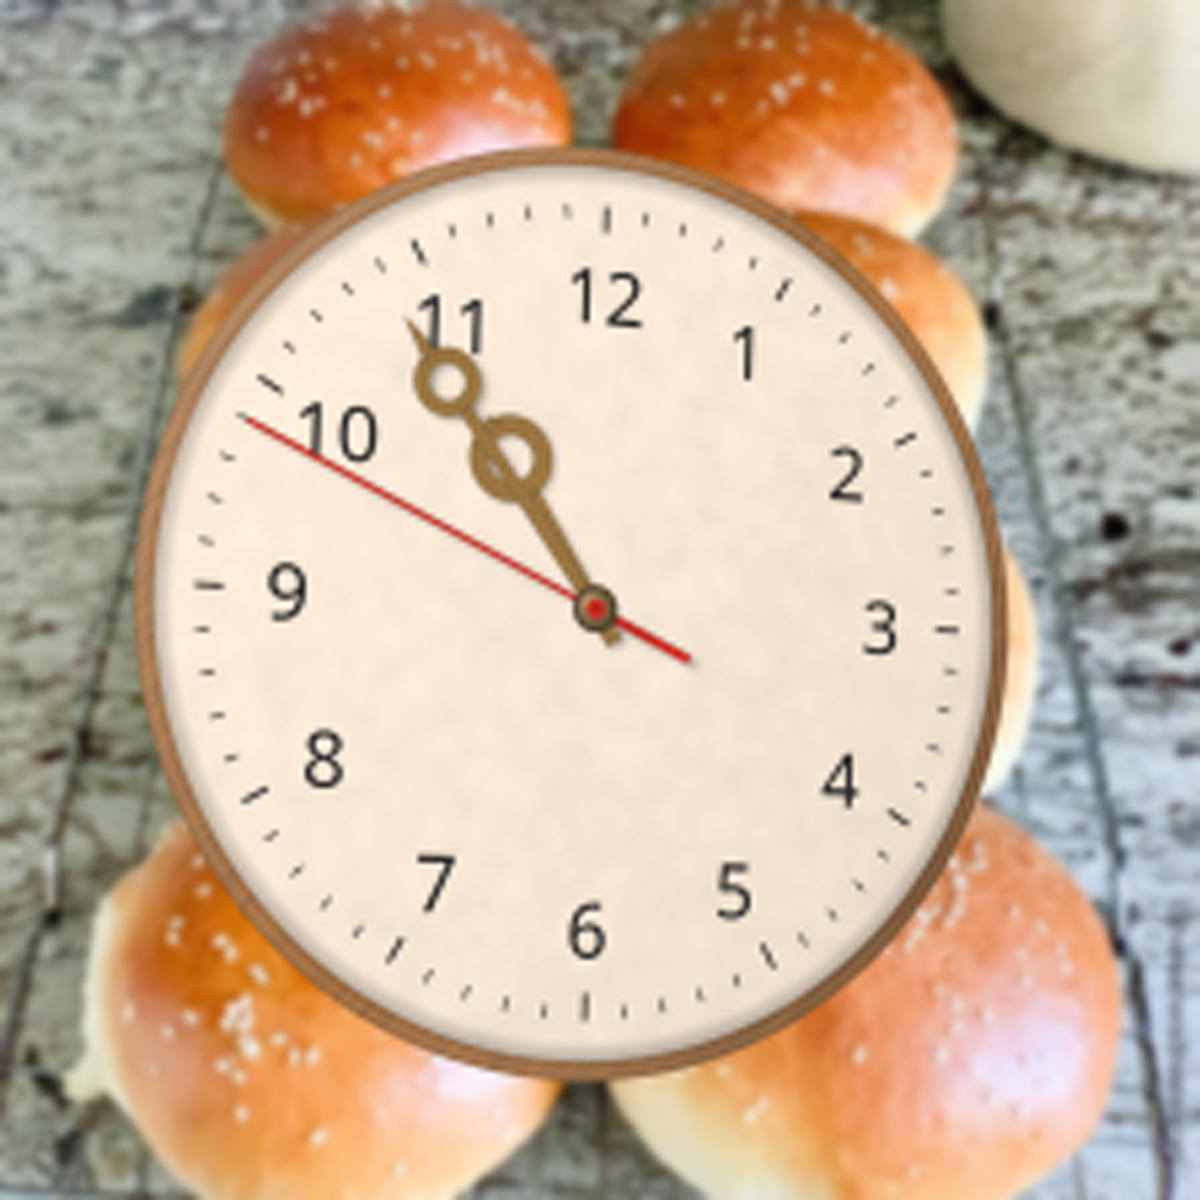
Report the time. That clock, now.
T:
10:53:49
